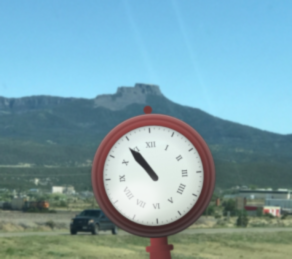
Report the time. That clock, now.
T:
10:54
